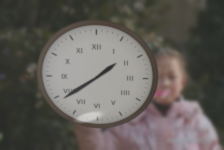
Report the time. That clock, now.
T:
1:39
